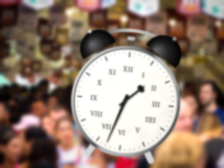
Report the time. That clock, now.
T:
1:33
